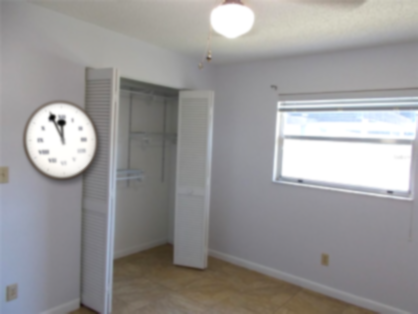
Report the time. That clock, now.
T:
11:56
